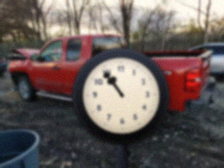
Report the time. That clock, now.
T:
10:54
